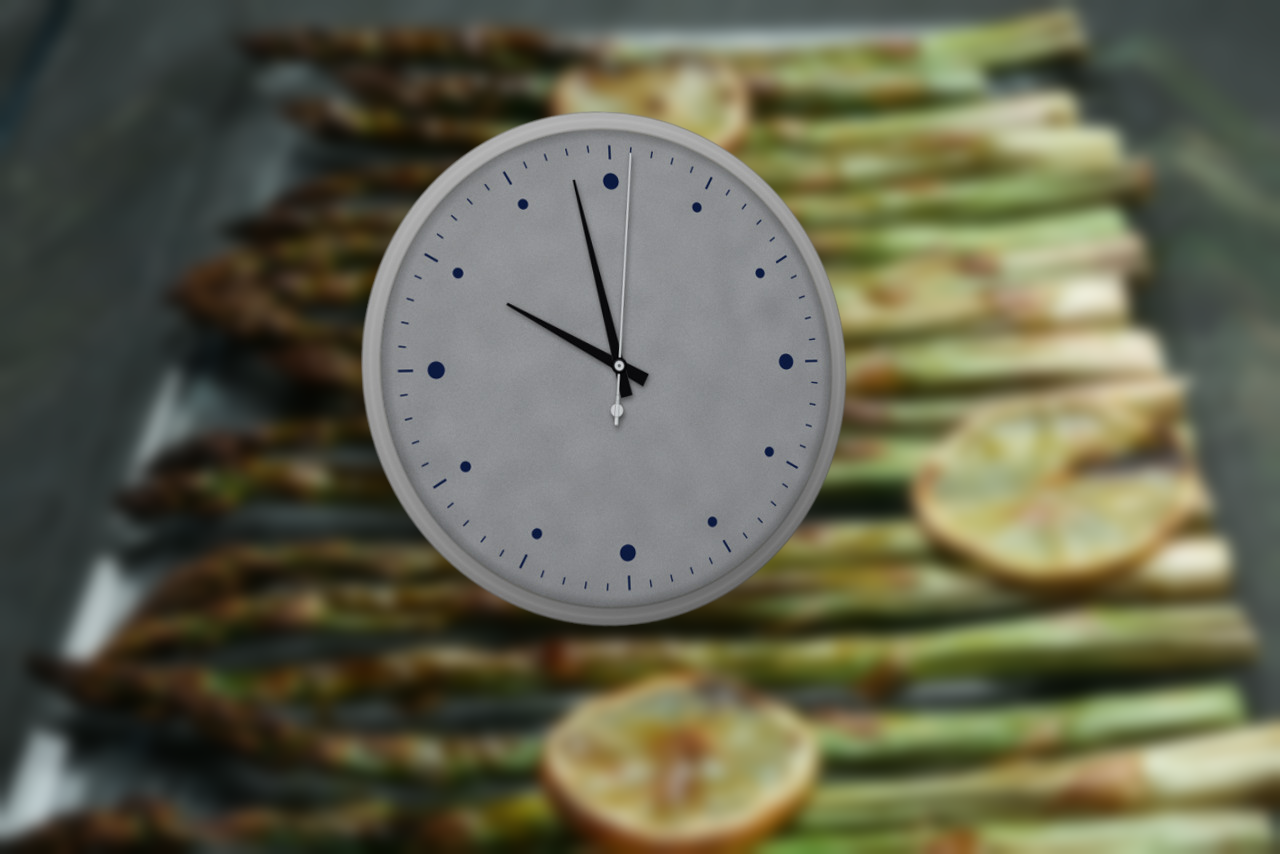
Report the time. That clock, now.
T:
9:58:01
